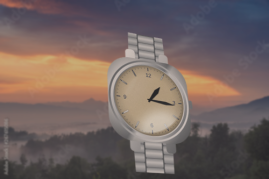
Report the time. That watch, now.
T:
1:16
